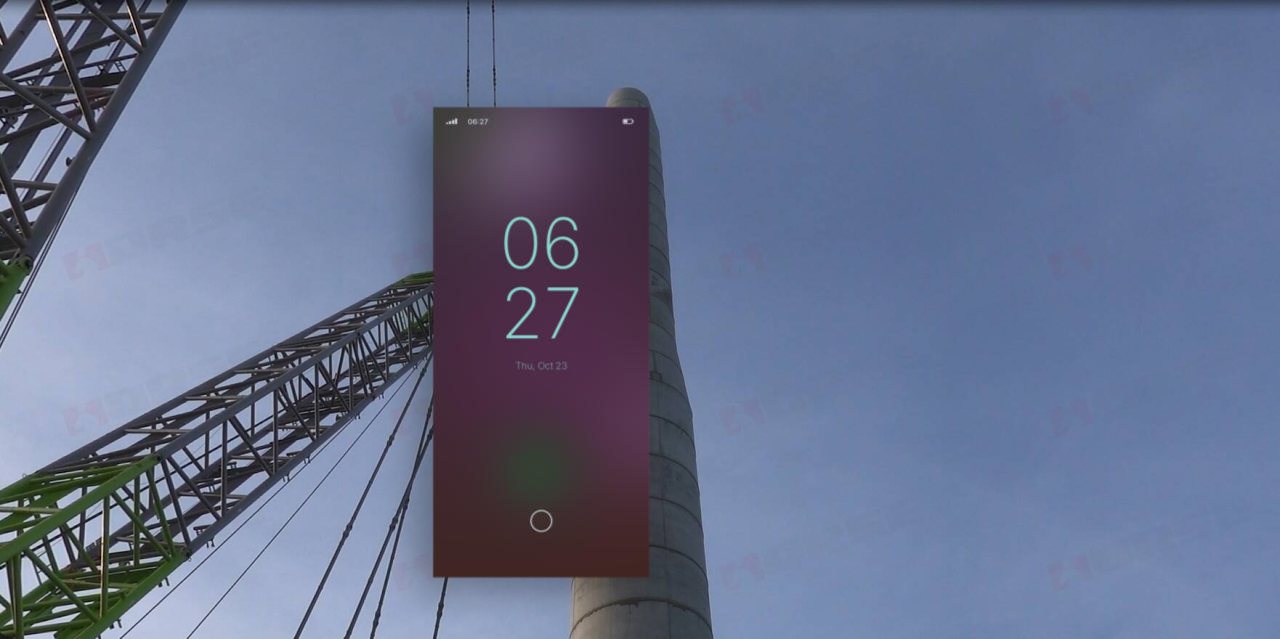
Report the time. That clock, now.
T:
6:27
